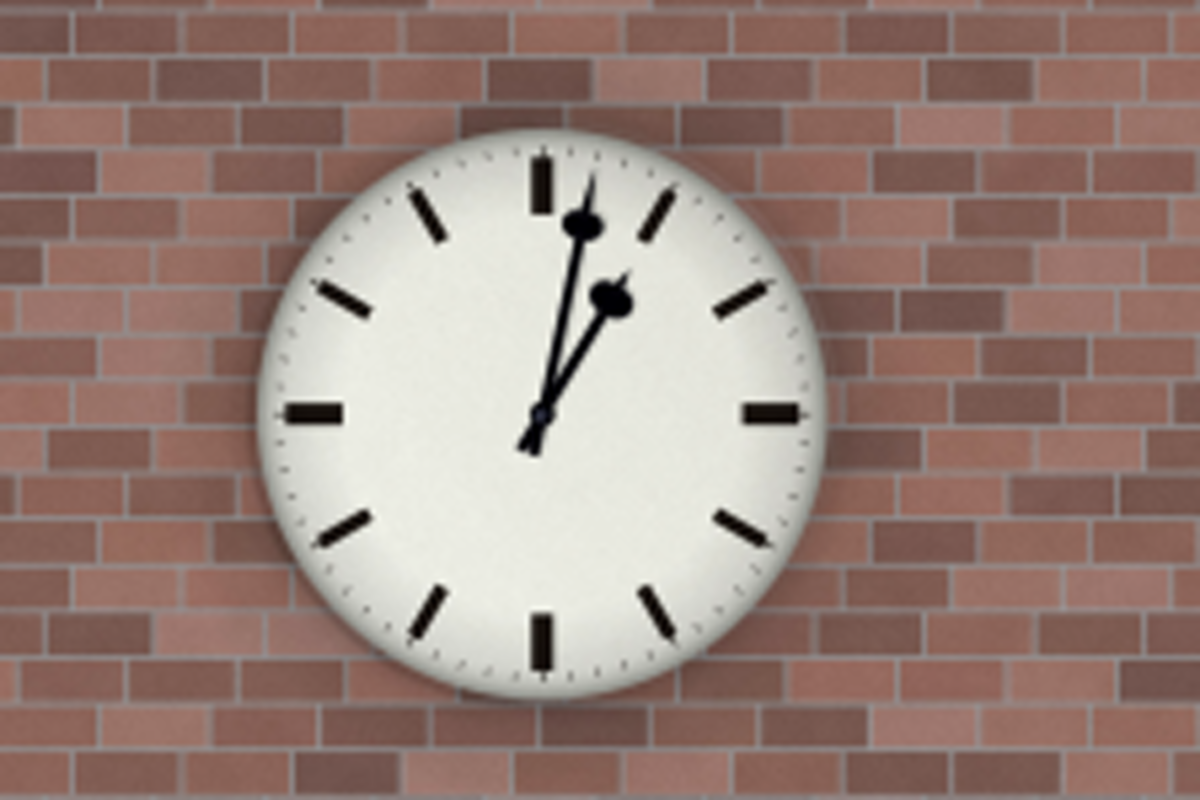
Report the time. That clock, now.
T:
1:02
